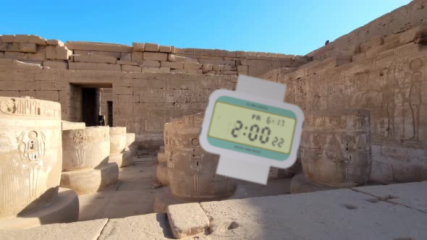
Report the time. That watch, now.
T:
2:00
